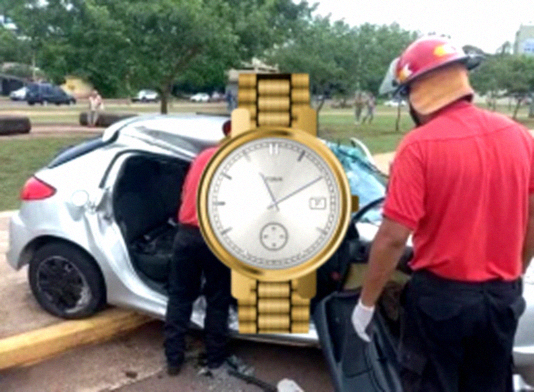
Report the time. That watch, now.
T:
11:10
